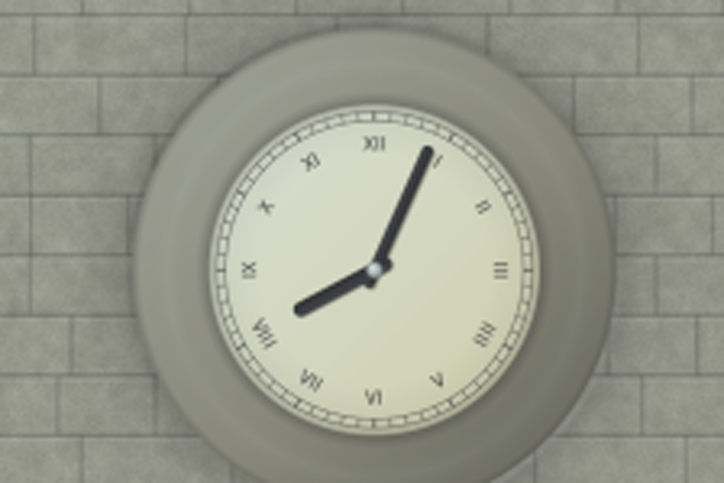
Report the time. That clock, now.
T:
8:04
